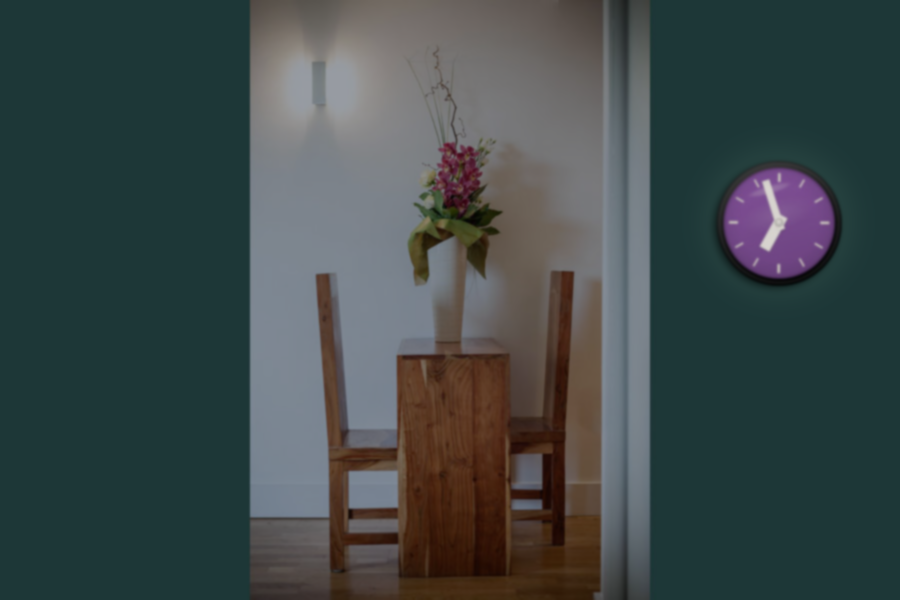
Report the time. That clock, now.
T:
6:57
